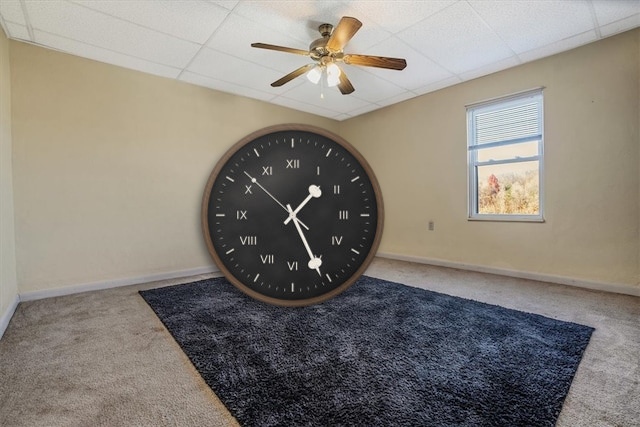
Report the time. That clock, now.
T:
1:25:52
